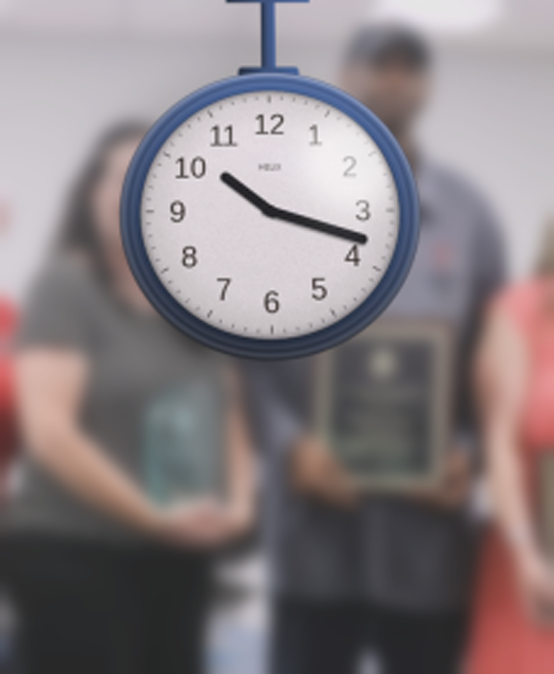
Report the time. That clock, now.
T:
10:18
